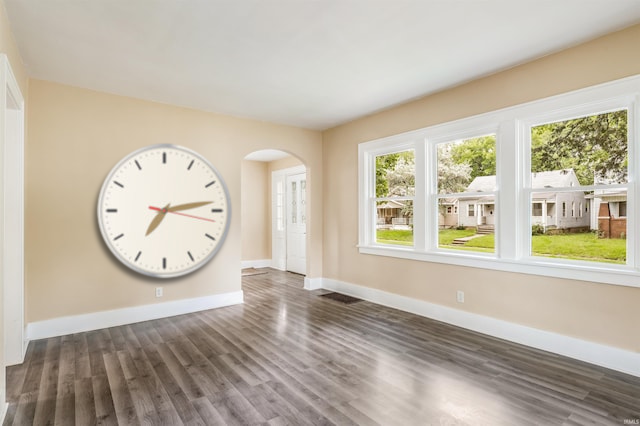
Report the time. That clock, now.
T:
7:13:17
